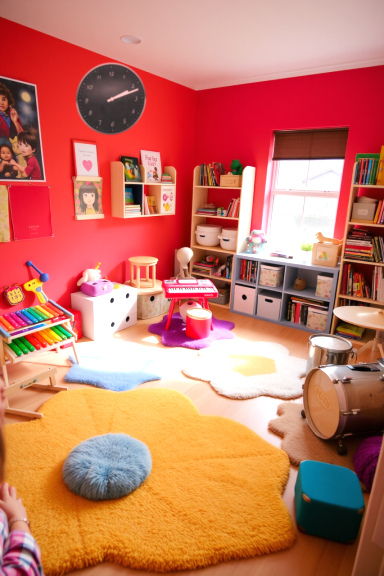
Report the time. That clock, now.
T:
2:12
